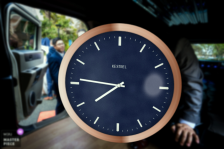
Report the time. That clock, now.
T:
7:46
